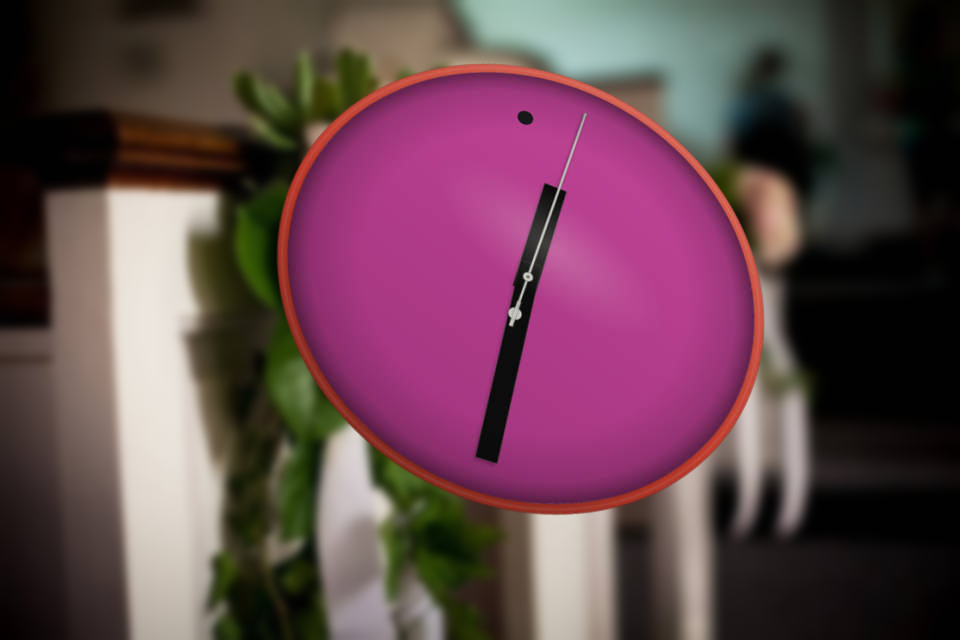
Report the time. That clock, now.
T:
12:32:03
